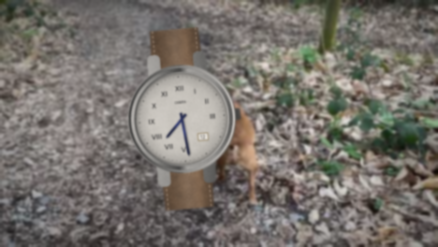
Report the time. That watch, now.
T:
7:29
